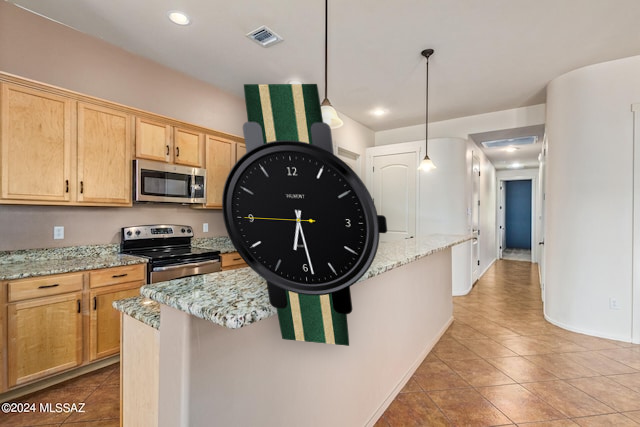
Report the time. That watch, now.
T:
6:28:45
